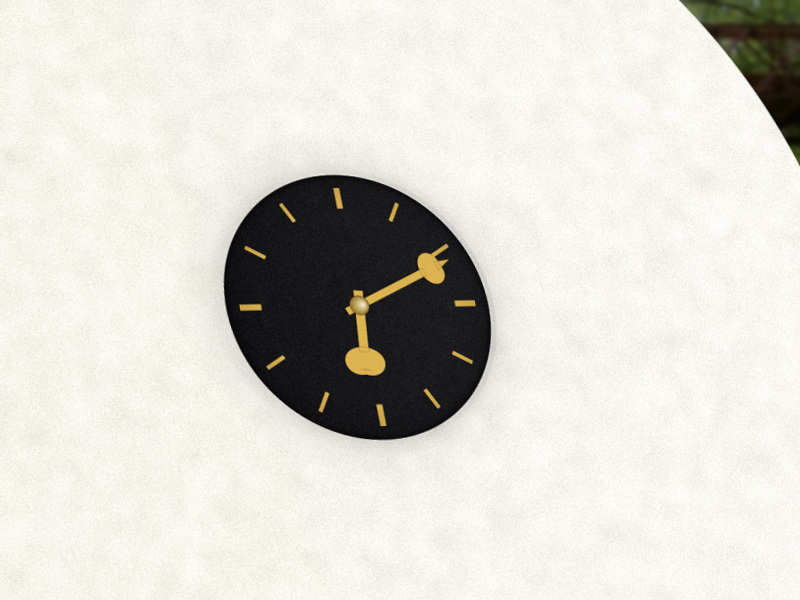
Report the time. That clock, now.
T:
6:11
